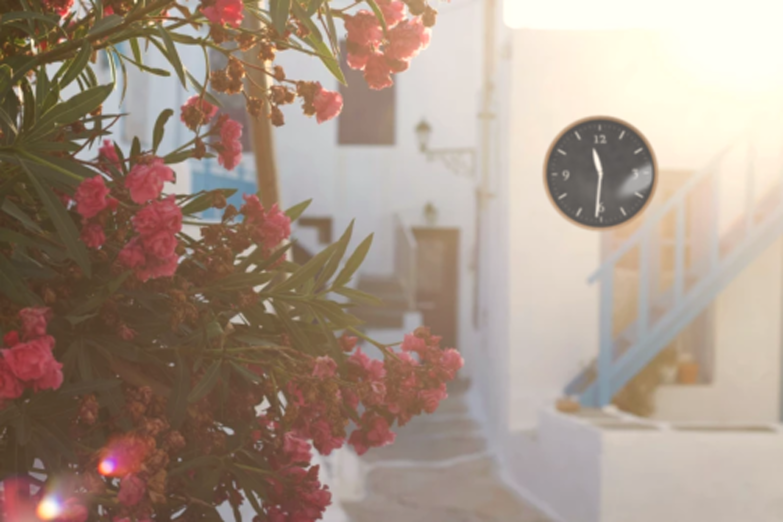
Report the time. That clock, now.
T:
11:31
